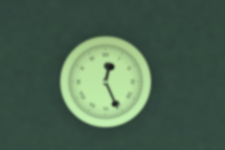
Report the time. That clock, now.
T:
12:26
